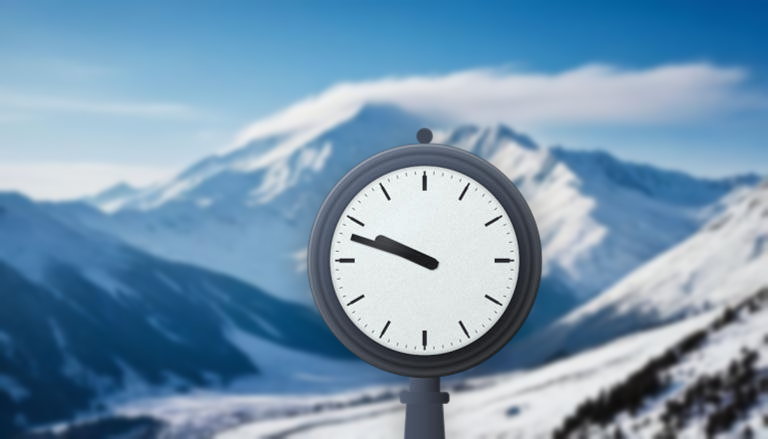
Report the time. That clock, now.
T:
9:48
